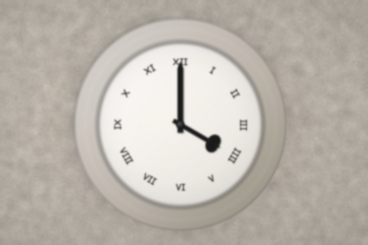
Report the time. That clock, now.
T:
4:00
